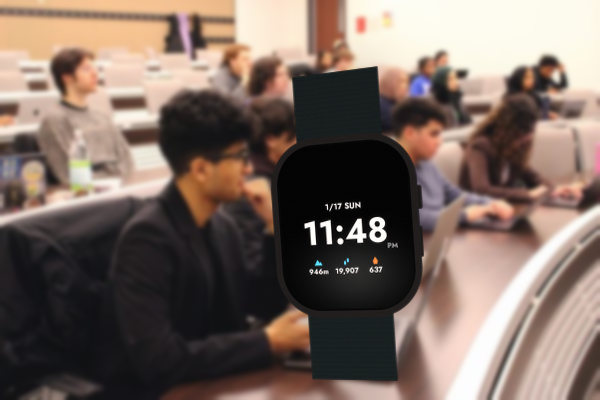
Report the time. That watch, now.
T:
11:48
